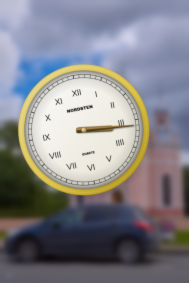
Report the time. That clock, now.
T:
3:16
